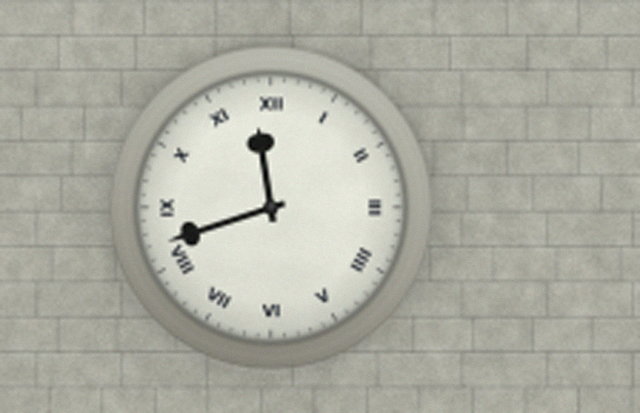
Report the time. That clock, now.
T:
11:42
